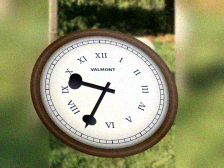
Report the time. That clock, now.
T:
9:35
